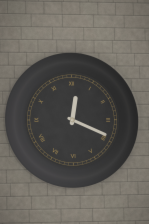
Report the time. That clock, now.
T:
12:19
